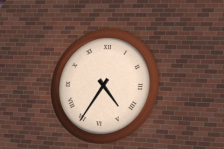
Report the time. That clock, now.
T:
4:35
